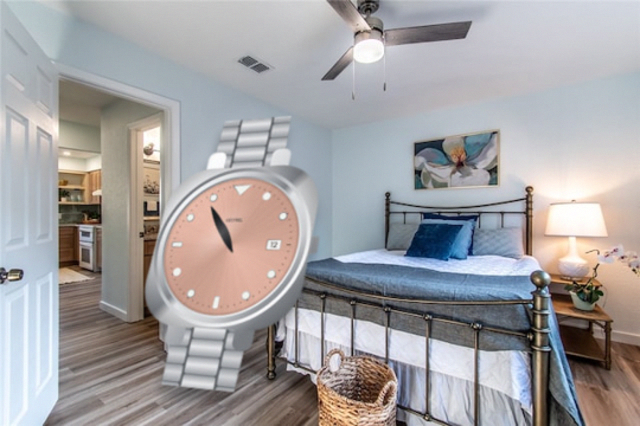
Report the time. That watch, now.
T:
10:54
